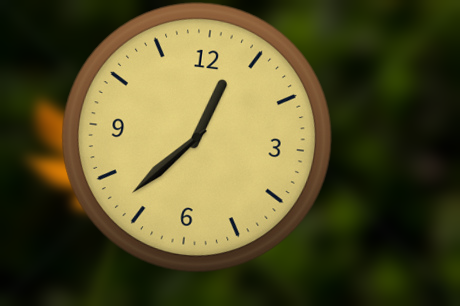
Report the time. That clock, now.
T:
12:37
